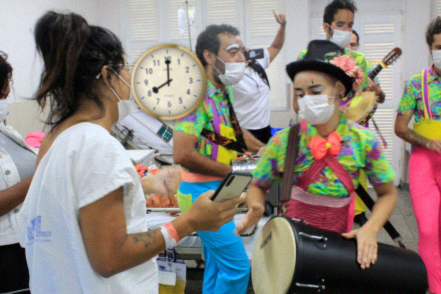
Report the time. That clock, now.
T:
8:00
